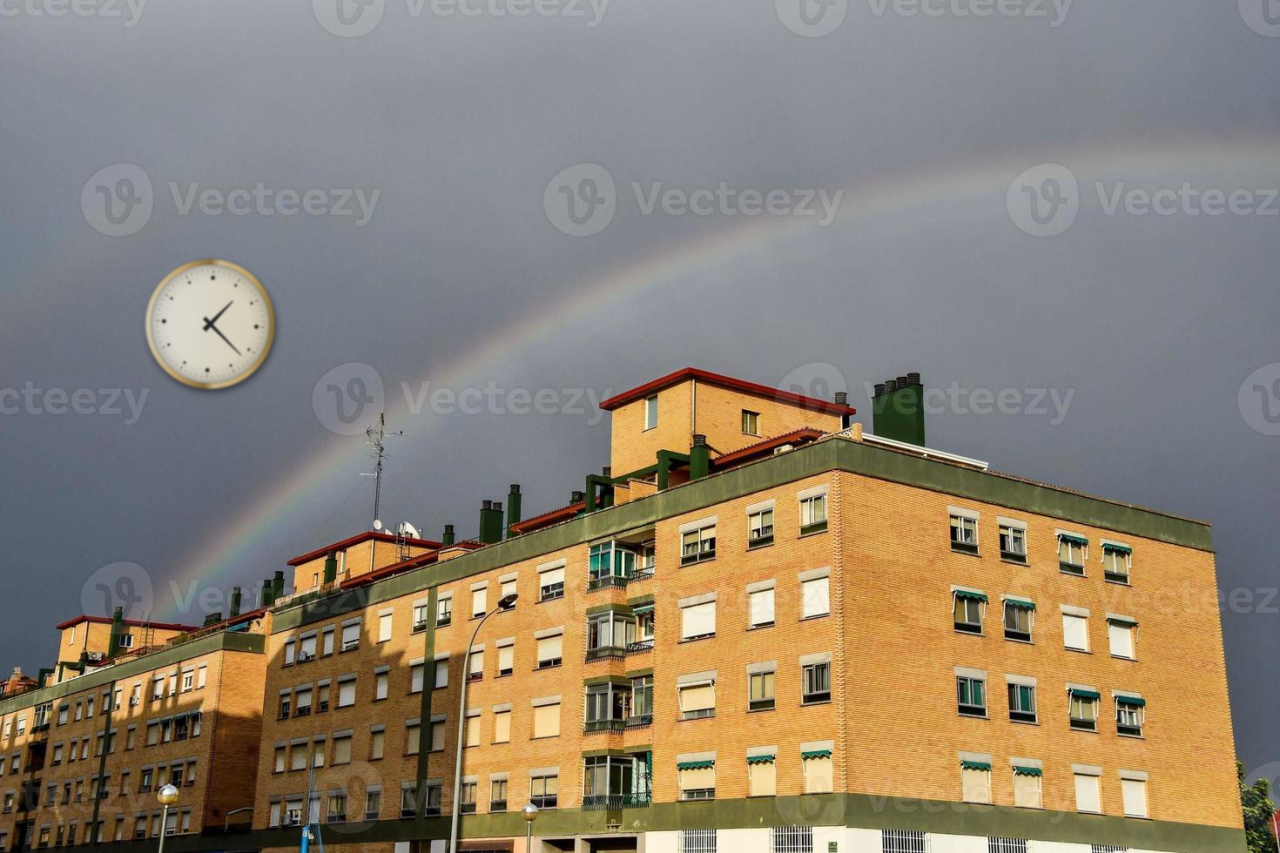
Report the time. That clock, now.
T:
1:22
